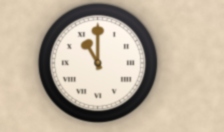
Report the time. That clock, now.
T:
11:00
